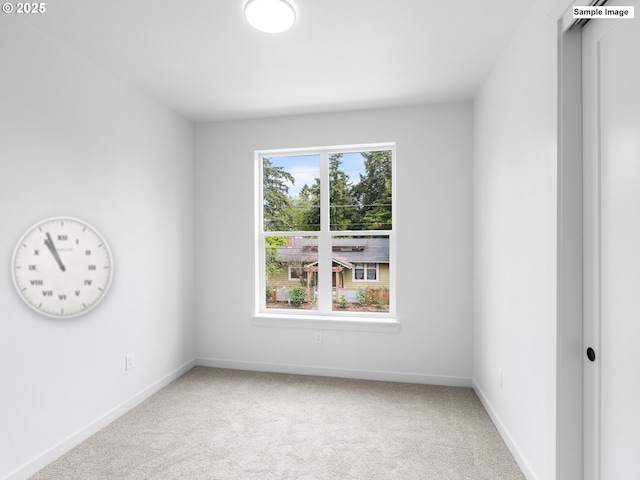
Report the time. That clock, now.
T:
10:56
